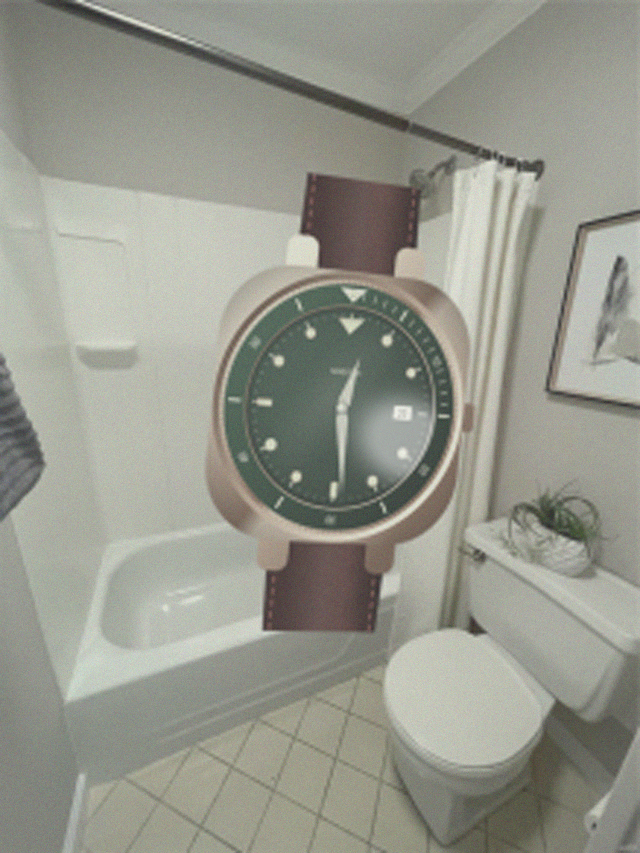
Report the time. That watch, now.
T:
12:29
